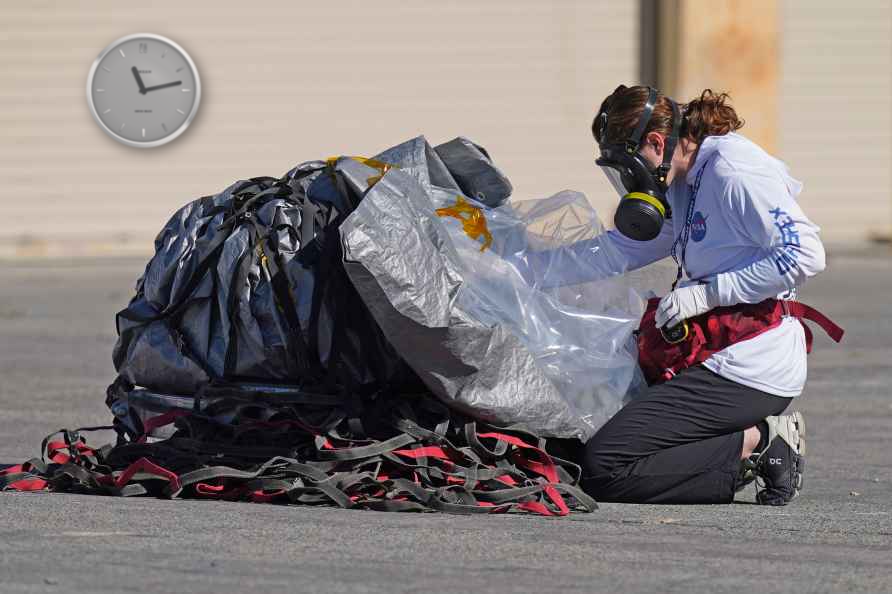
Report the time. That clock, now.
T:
11:13
